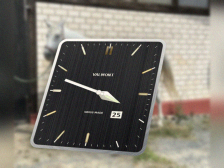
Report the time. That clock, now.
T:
3:48
